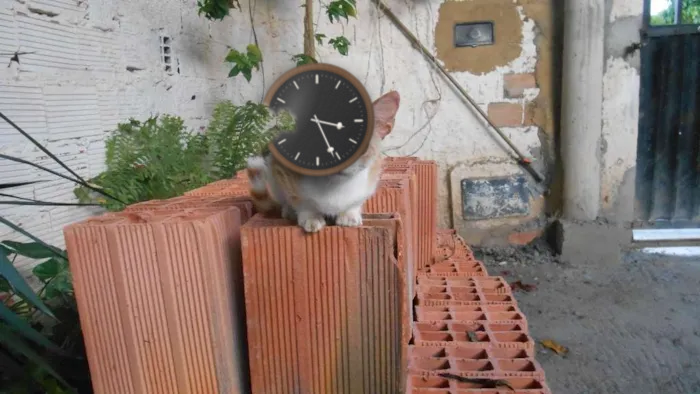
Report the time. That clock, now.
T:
3:26
